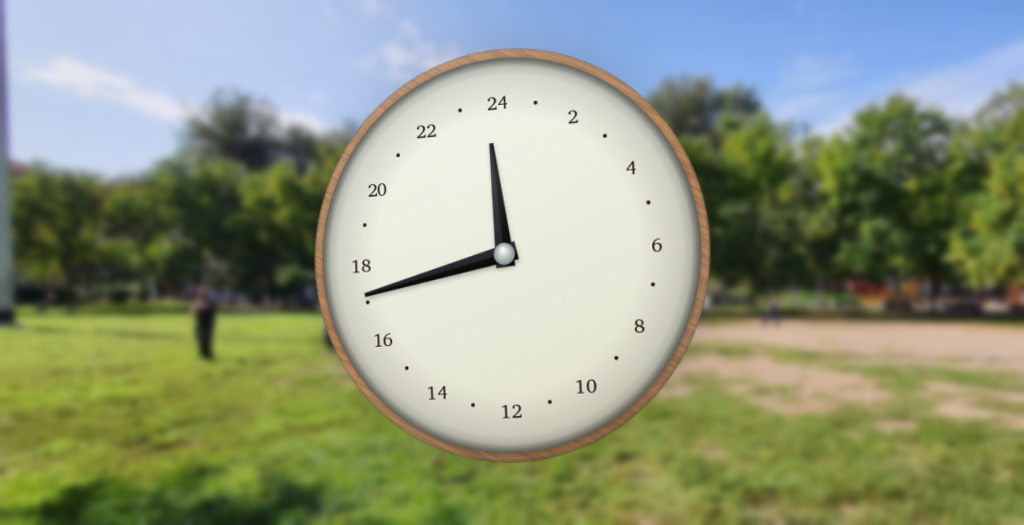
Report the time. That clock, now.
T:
23:43
